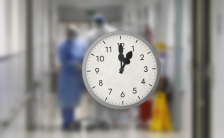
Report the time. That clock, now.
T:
1:00
